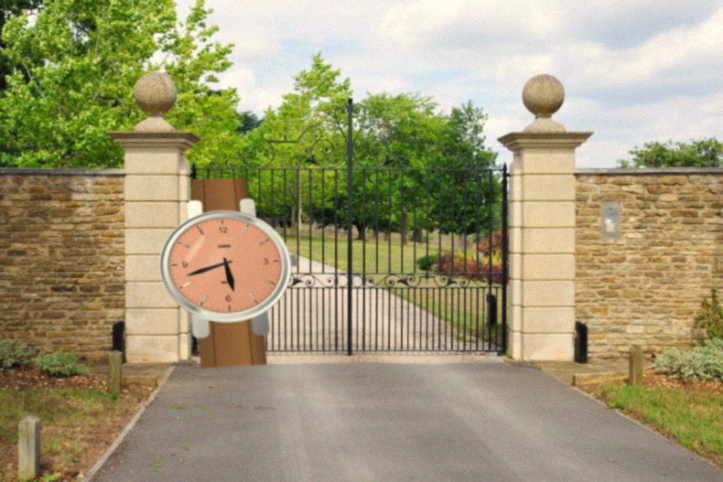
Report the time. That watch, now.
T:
5:42
